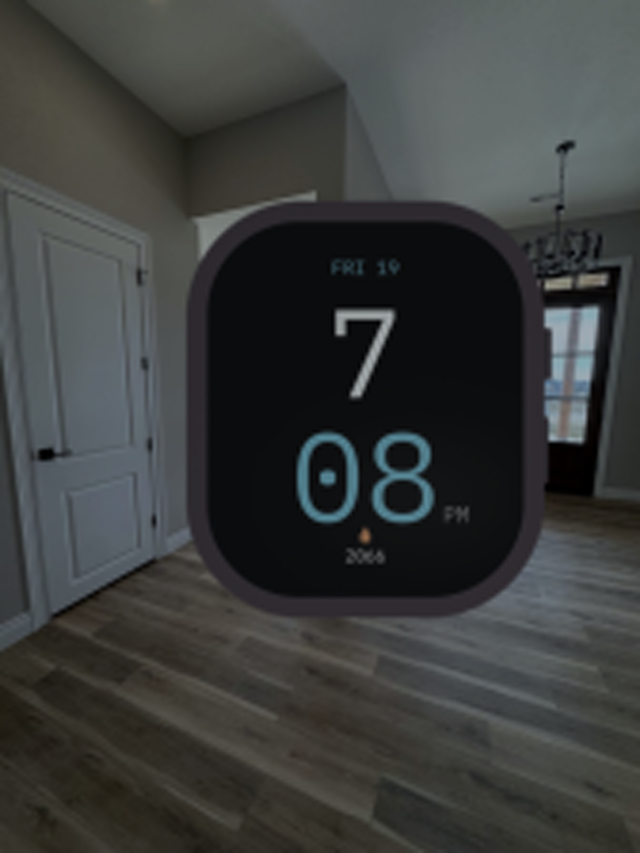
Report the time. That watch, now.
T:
7:08
